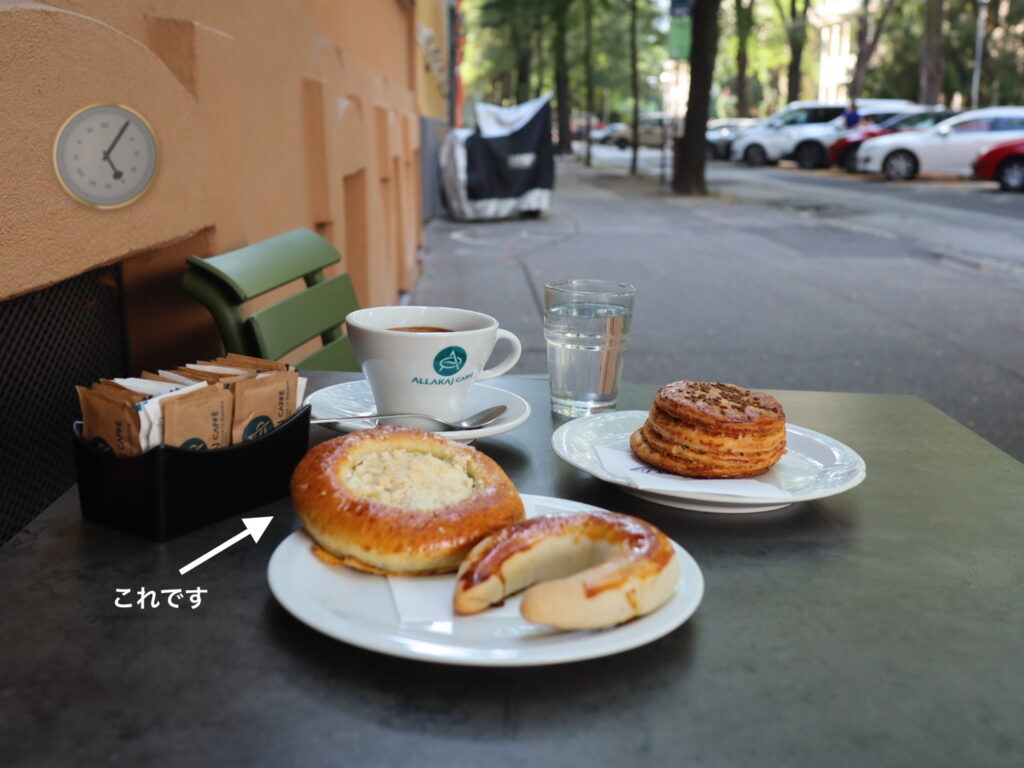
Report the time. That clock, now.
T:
5:06
